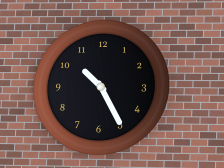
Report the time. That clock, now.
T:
10:25
